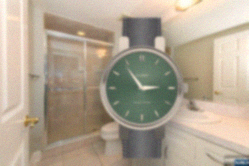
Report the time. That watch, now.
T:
2:54
